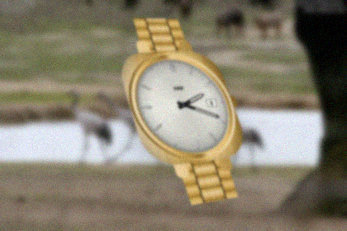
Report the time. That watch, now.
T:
2:19
